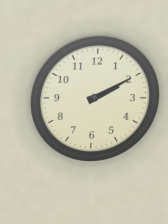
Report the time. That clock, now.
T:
2:10
